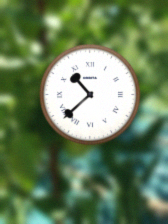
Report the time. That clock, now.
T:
10:38
